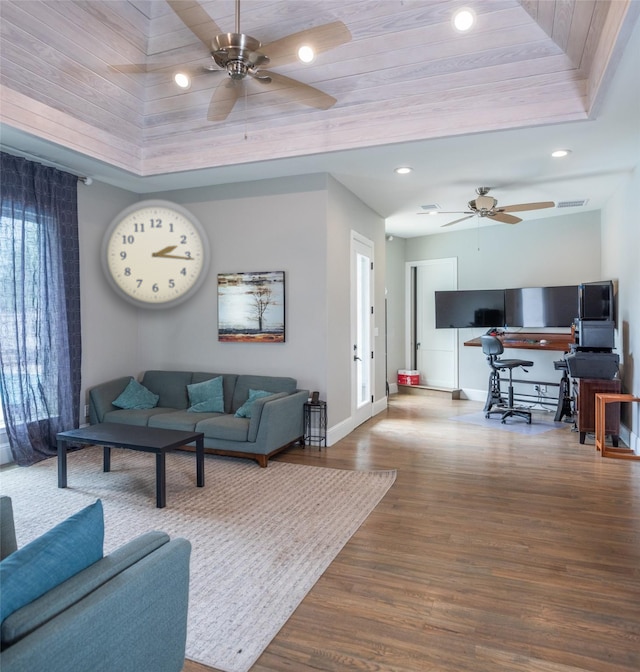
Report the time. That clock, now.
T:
2:16
